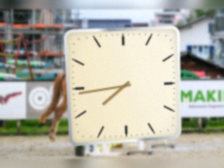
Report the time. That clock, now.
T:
7:44
